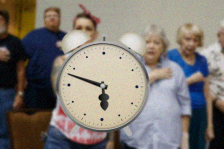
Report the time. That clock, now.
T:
5:48
